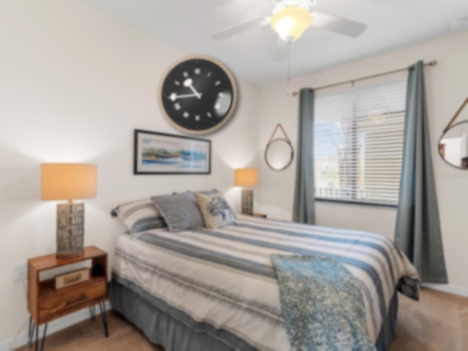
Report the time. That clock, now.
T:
10:44
